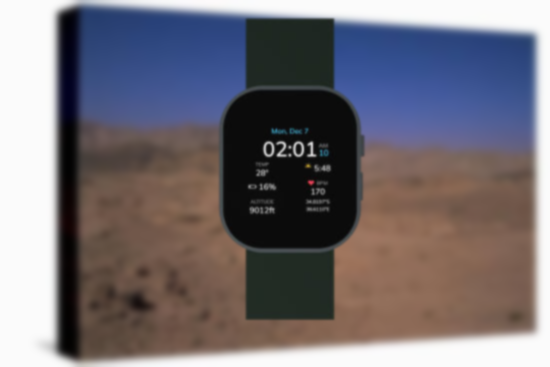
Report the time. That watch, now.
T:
2:01
